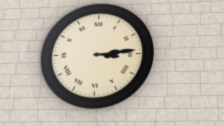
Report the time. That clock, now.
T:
3:14
